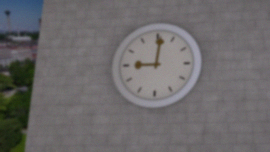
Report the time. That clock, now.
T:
9:01
